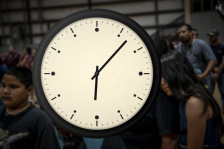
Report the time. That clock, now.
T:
6:07
